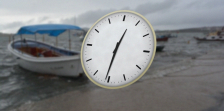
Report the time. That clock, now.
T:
12:31
